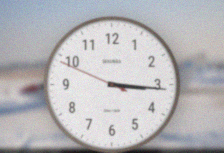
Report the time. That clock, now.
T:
3:15:49
